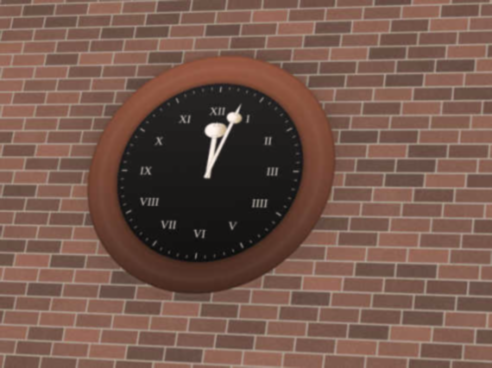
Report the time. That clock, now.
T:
12:03
